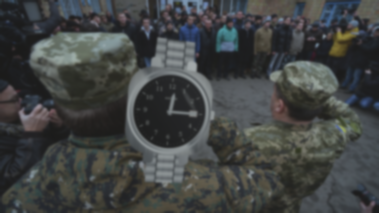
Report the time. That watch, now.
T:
12:15
